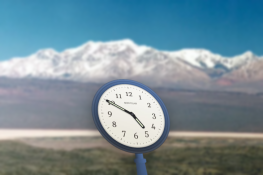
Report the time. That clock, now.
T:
4:50
